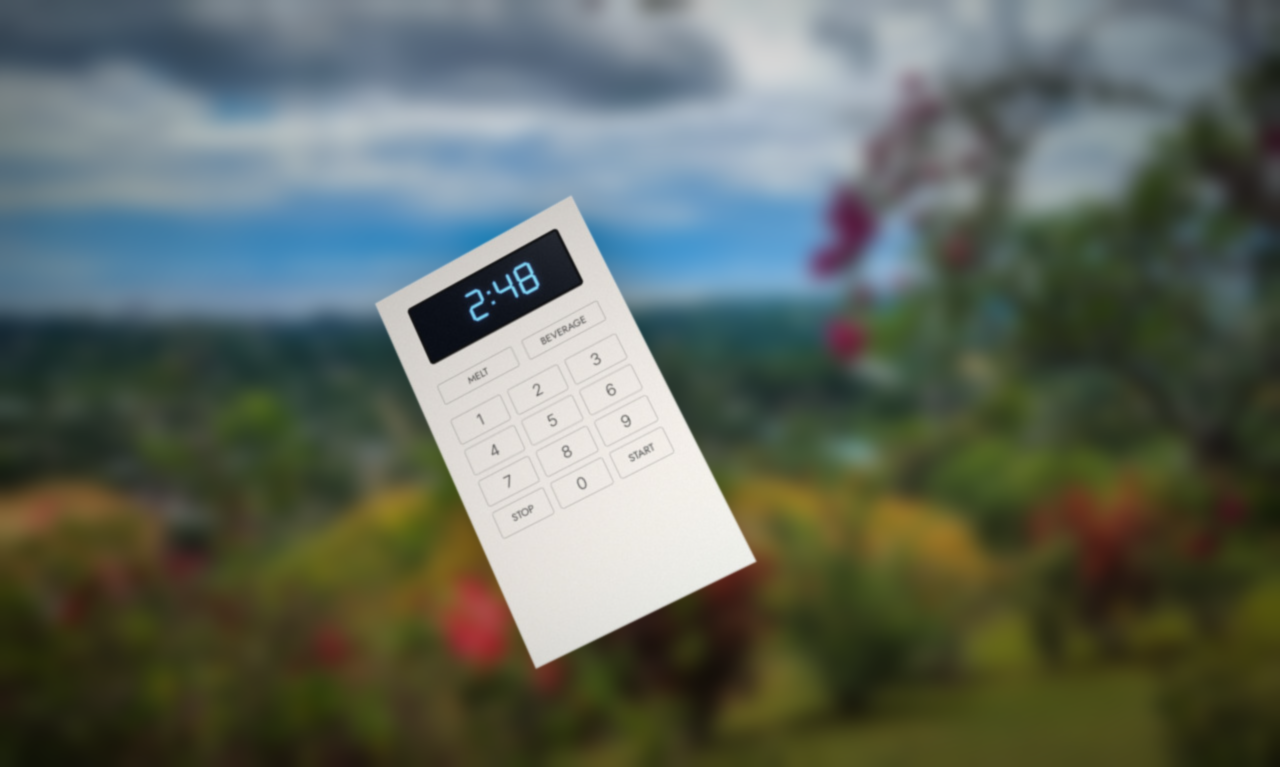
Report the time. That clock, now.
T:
2:48
